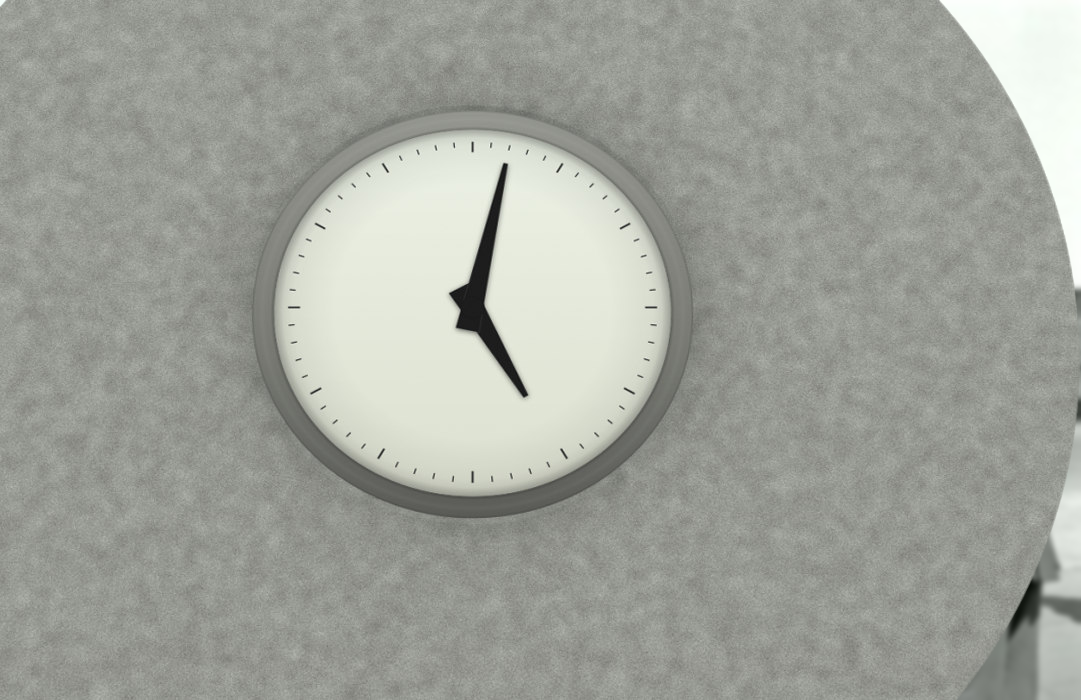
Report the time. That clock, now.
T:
5:02
